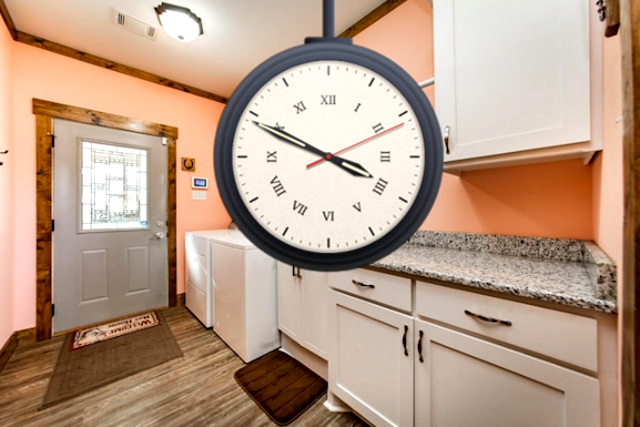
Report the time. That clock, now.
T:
3:49:11
